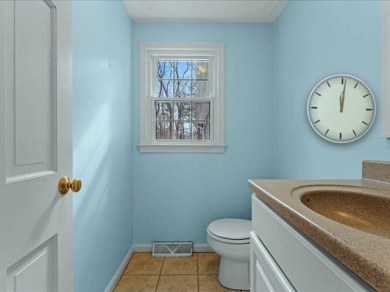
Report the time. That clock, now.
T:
12:01
